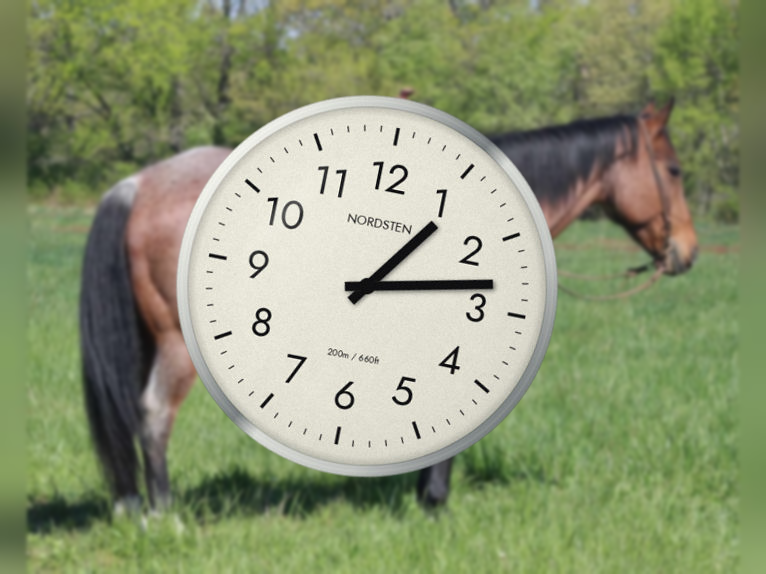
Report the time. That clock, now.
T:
1:13
